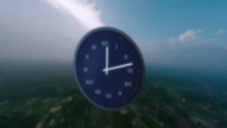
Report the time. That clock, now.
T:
12:13
